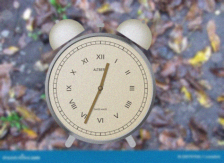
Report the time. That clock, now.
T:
12:34
